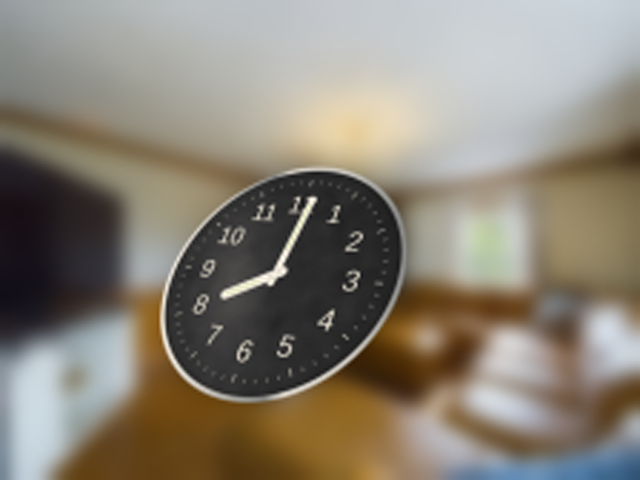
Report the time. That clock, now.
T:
8:01
